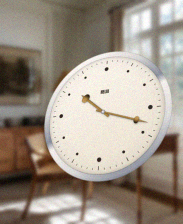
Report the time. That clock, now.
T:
10:18
